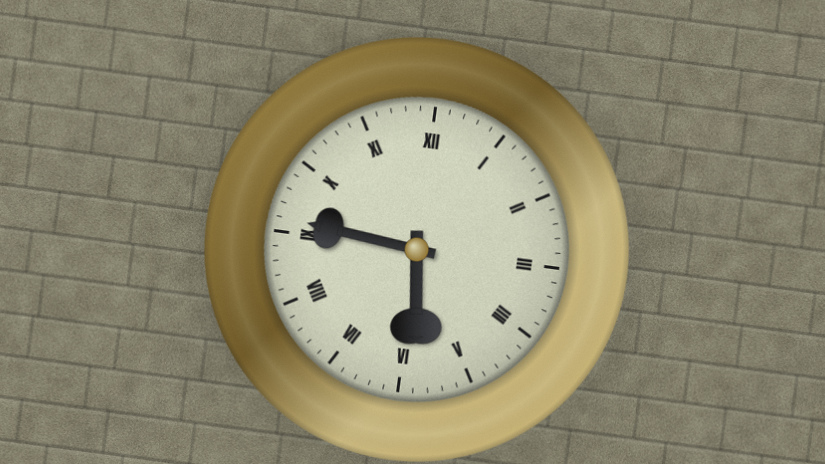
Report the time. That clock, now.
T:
5:46
